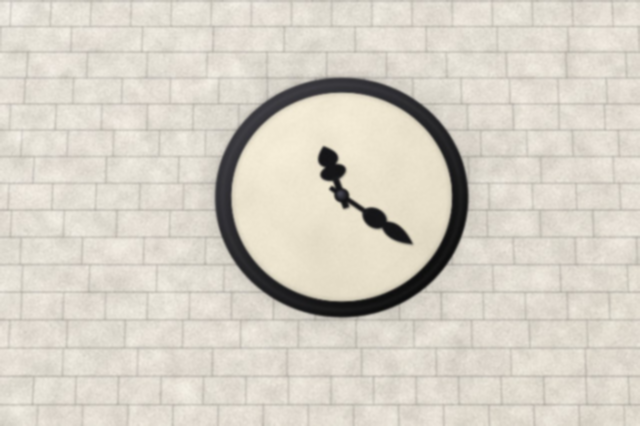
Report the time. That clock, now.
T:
11:21
